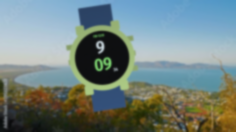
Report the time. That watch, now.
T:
9:09
